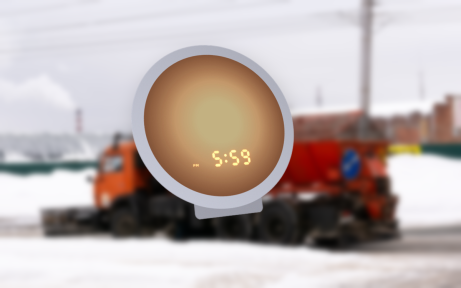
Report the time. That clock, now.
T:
5:59
